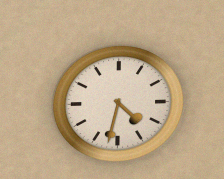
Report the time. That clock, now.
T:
4:32
